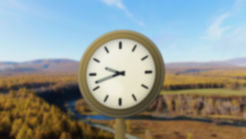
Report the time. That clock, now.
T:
9:42
